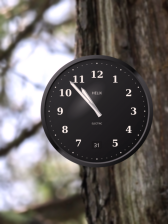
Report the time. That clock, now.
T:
10:53
